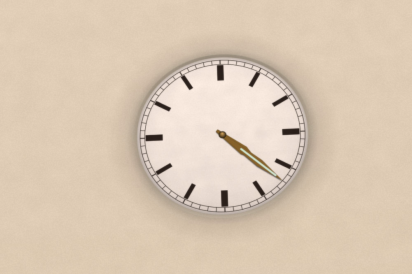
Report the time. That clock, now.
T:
4:22
